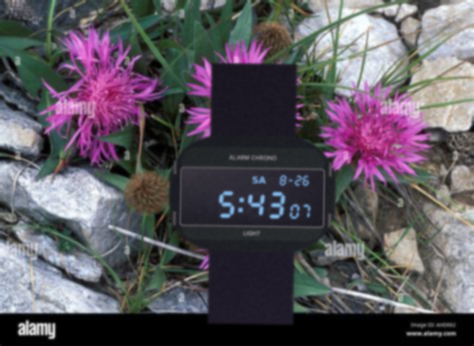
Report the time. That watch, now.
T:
5:43:07
